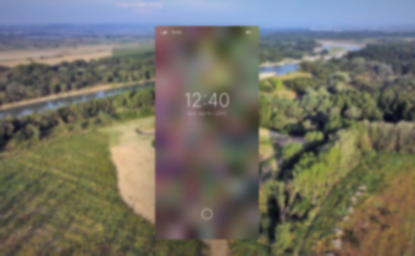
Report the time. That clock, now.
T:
12:40
